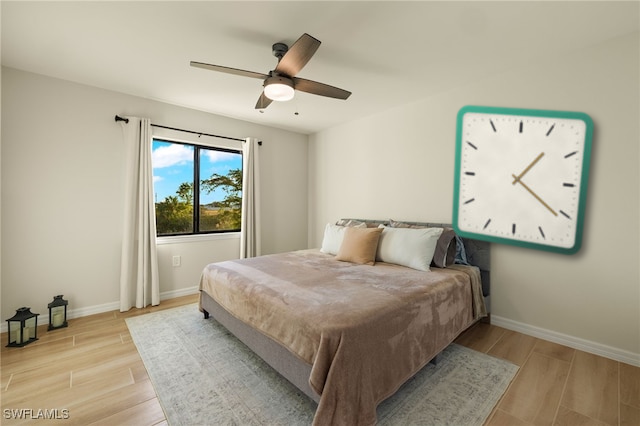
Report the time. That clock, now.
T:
1:21
